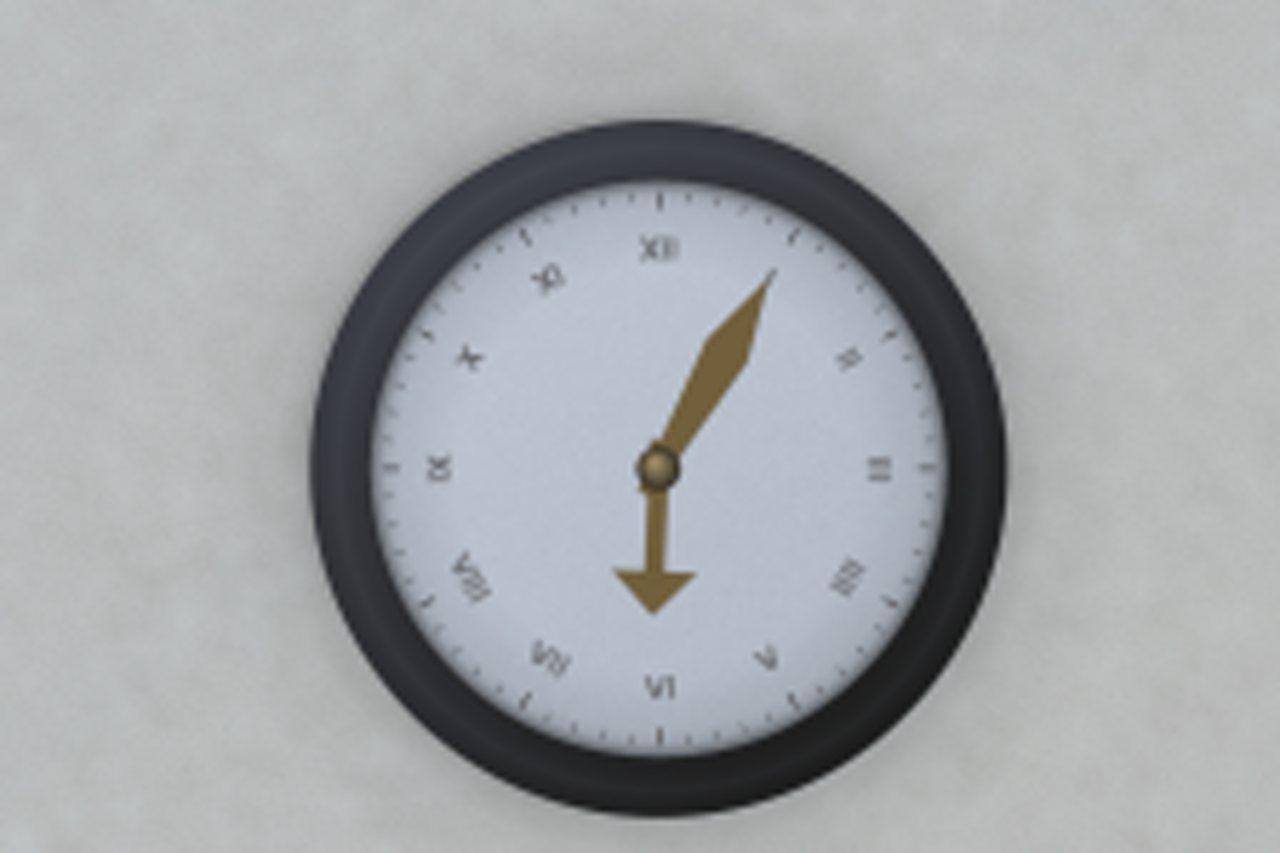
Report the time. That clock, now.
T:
6:05
